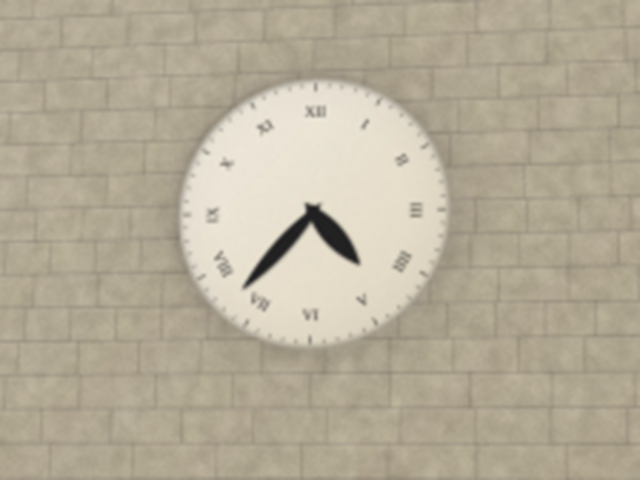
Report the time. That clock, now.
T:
4:37
